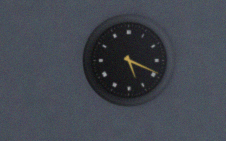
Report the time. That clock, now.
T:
5:19
